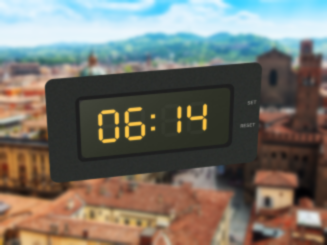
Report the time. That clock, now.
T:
6:14
